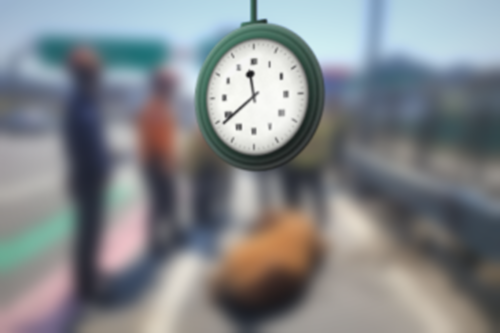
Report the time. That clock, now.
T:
11:39
